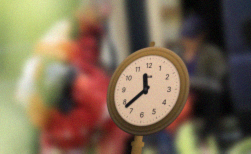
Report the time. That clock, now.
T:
11:38
